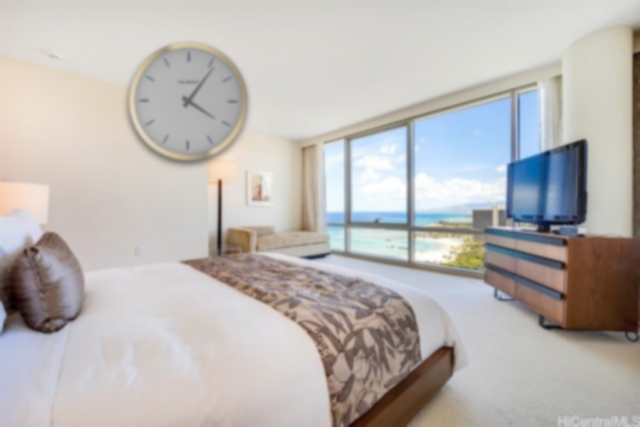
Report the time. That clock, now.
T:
4:06
